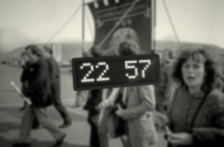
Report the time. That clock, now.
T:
22:57
